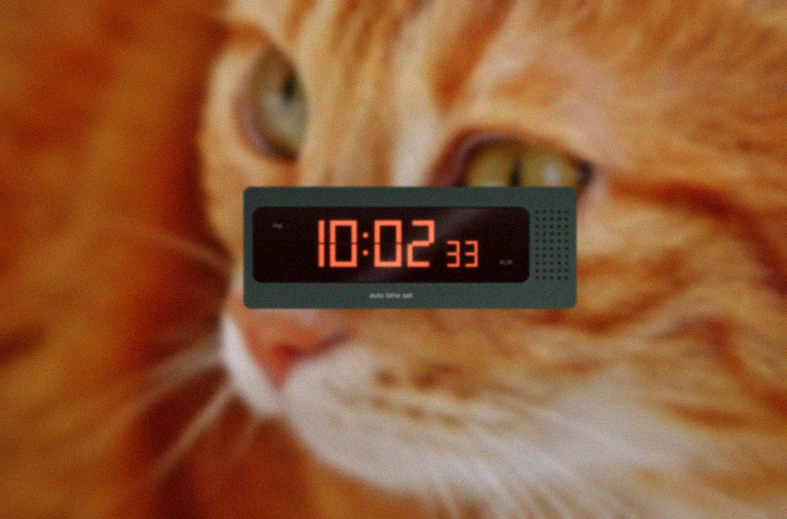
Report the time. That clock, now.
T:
10:02:33
